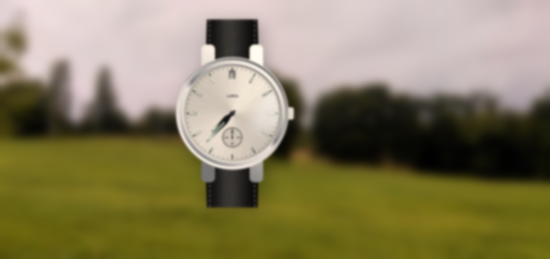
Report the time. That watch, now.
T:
7:37
